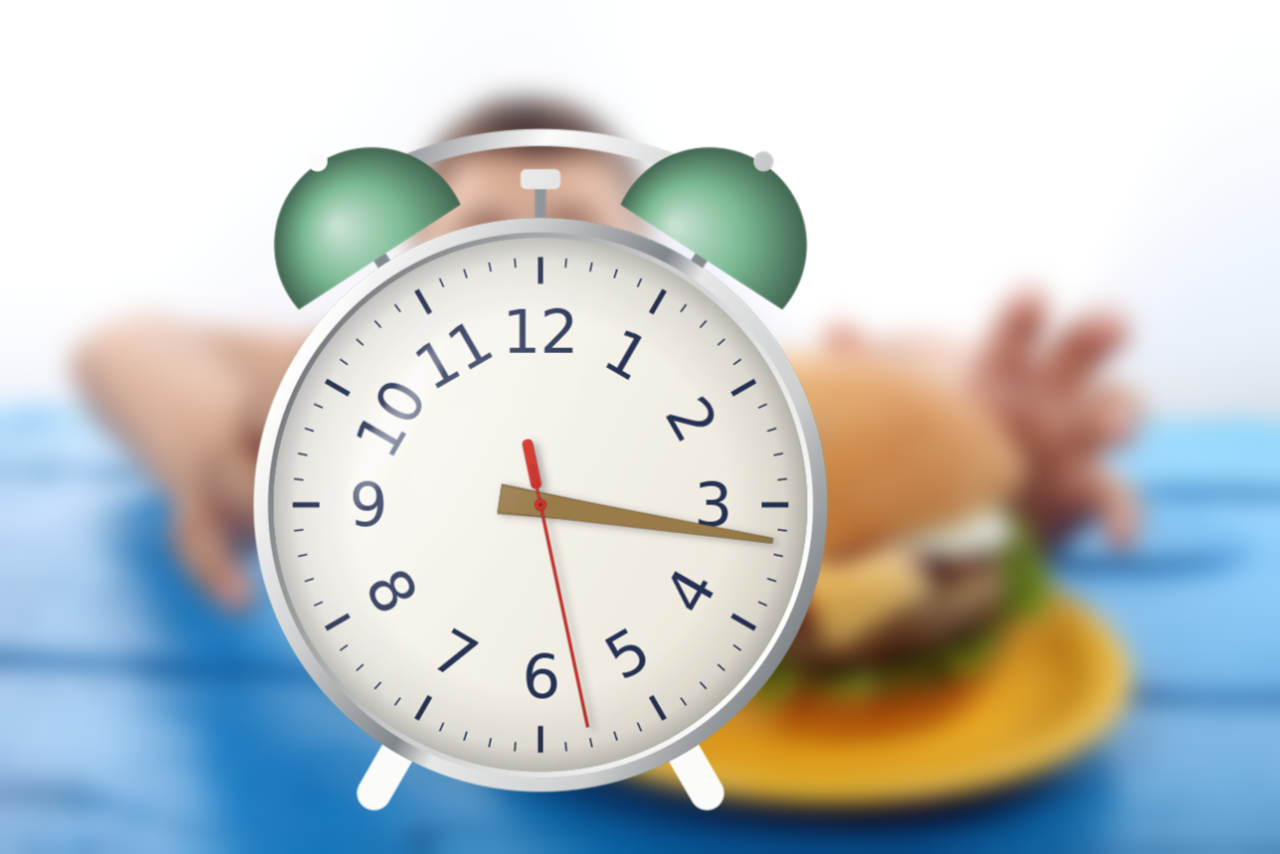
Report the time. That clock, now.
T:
3:16:28
